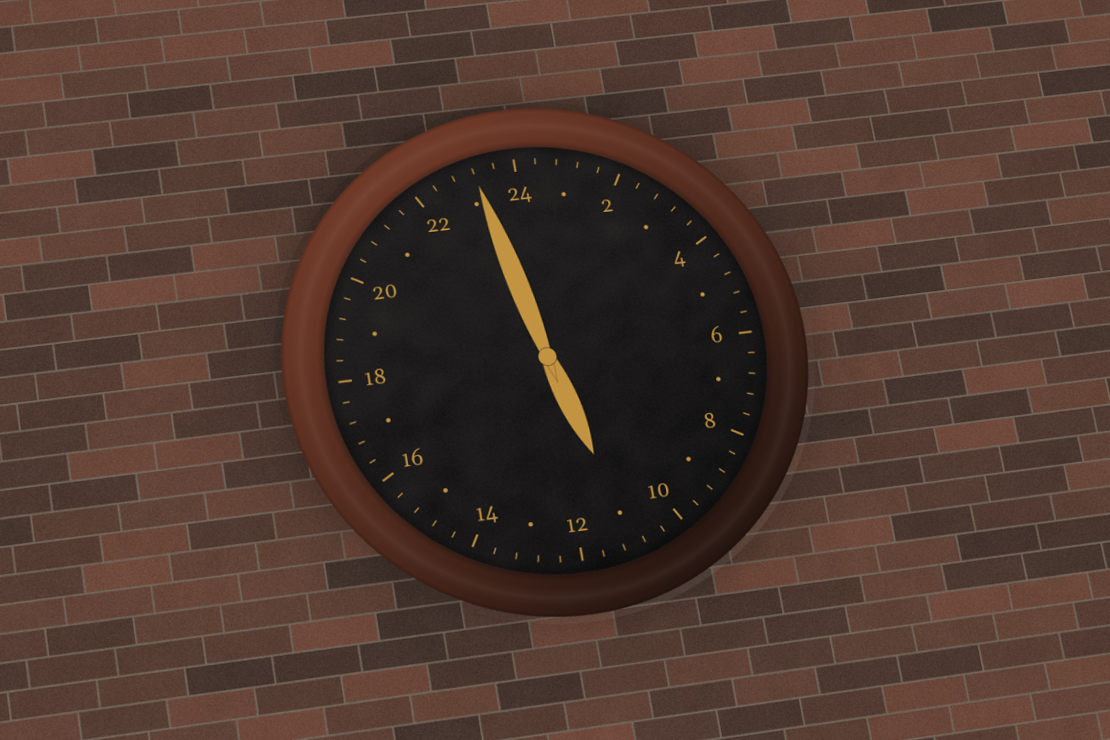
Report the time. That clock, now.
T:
10:58
